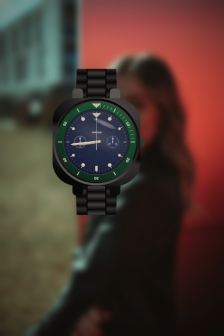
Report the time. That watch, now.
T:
8:44
